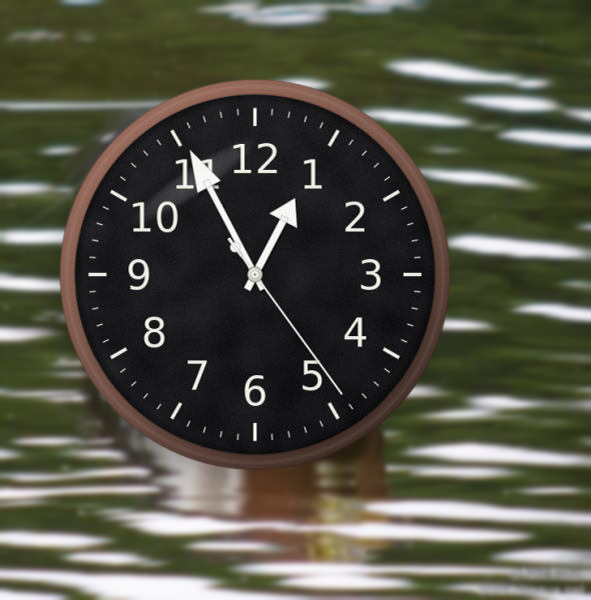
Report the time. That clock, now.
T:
12:55:24
